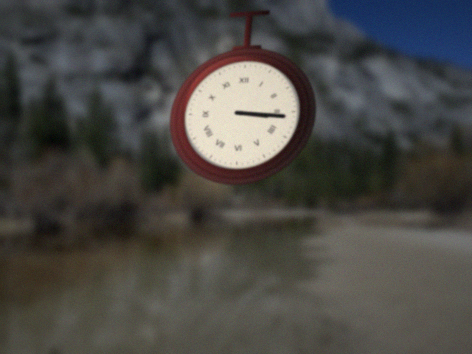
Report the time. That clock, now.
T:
3:16
